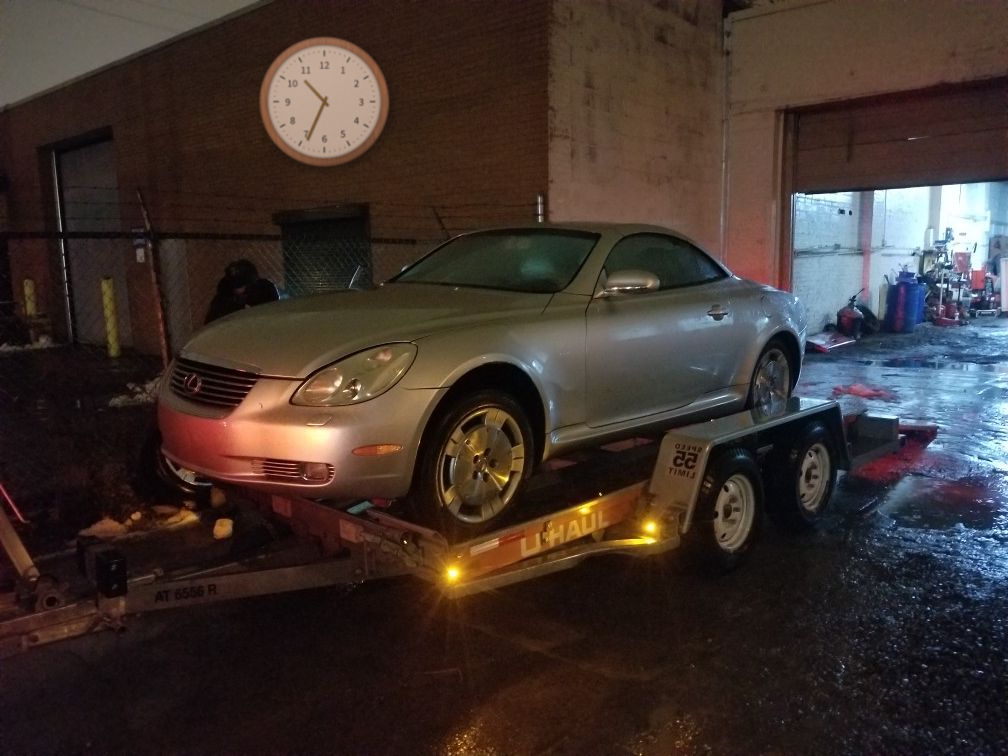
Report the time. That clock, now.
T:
10:34
